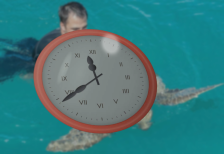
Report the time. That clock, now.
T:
11:39
